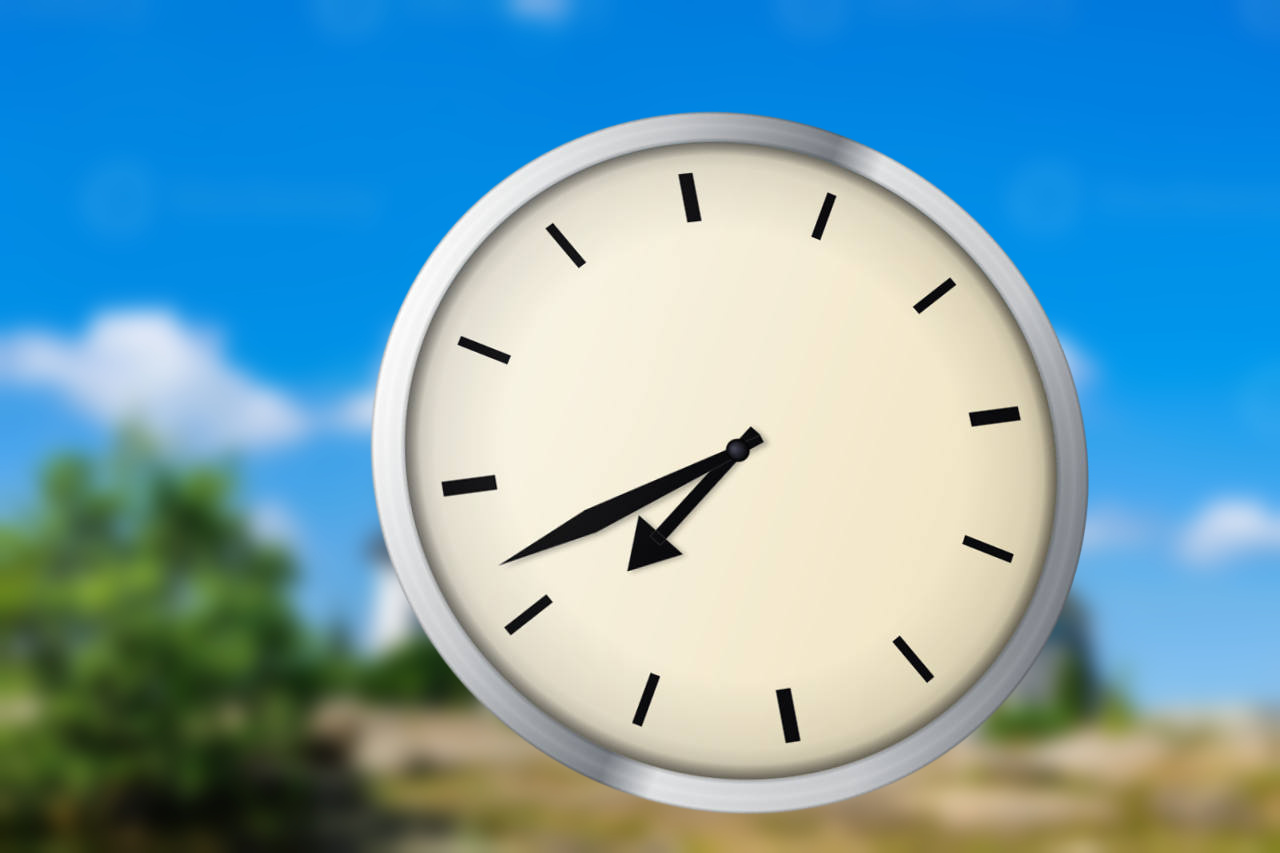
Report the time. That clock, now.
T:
7:42
